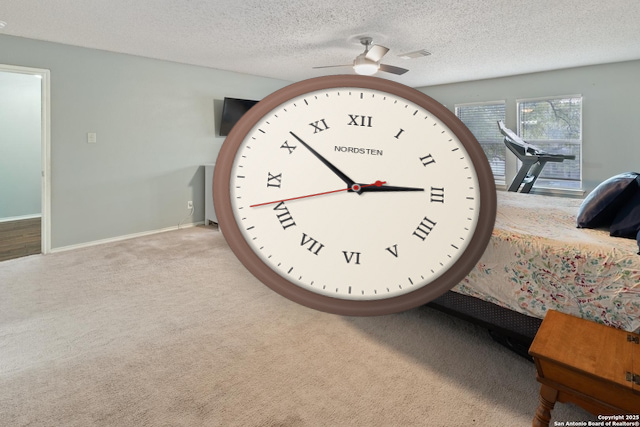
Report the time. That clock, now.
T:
2:51:42
